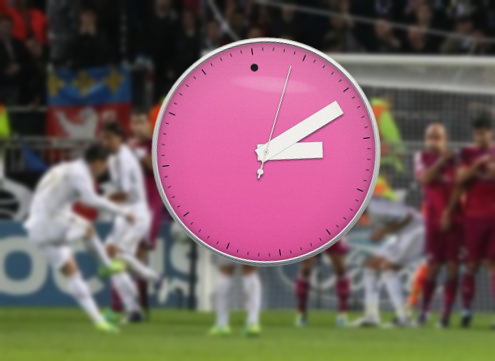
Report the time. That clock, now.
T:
3:11:04
